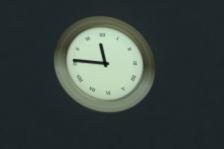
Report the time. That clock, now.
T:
11:46
